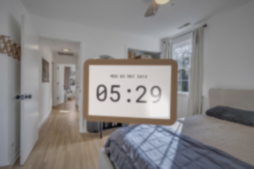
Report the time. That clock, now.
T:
5:29
